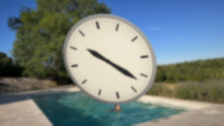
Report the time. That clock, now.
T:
10:22
